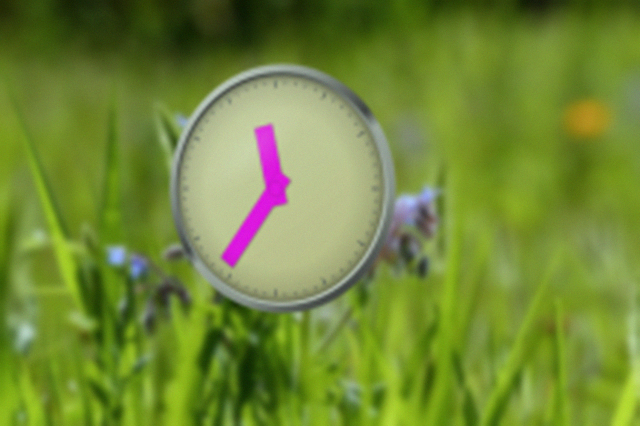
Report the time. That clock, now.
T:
11:36
